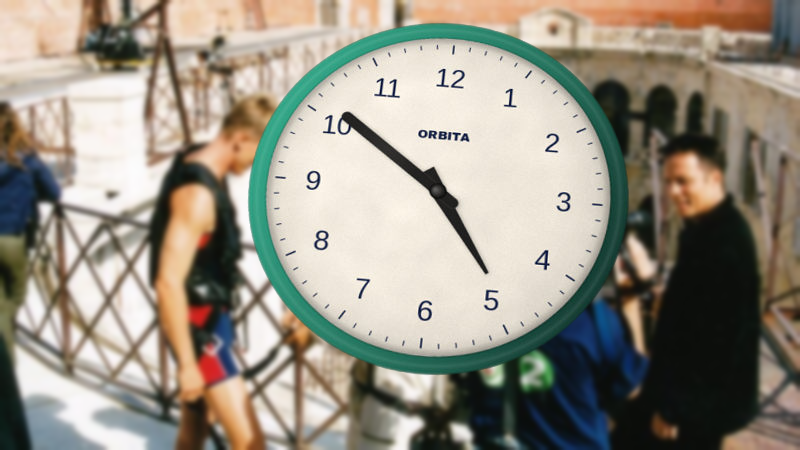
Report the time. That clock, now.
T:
4:51
